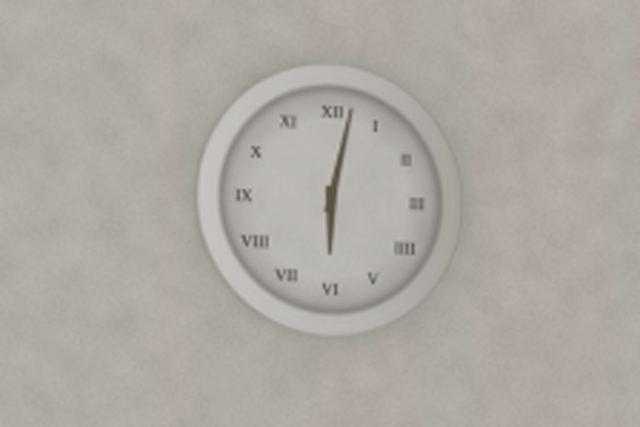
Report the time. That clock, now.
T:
6:02
